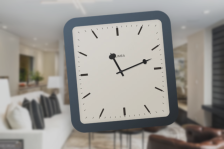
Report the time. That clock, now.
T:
11:12
